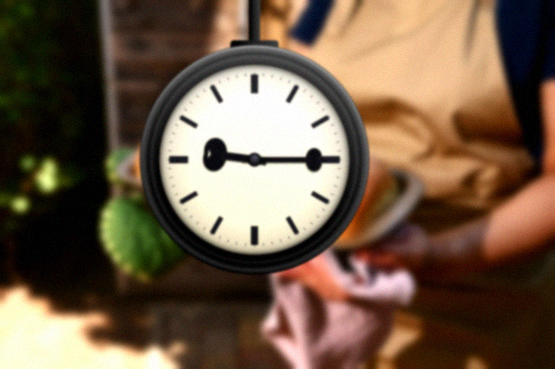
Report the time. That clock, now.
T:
9:15
